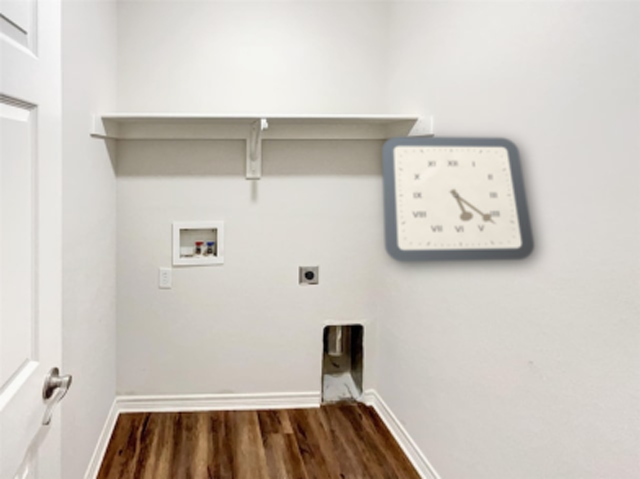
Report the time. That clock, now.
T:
5:22
